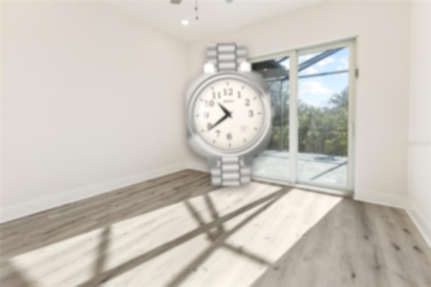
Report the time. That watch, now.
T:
10:39
